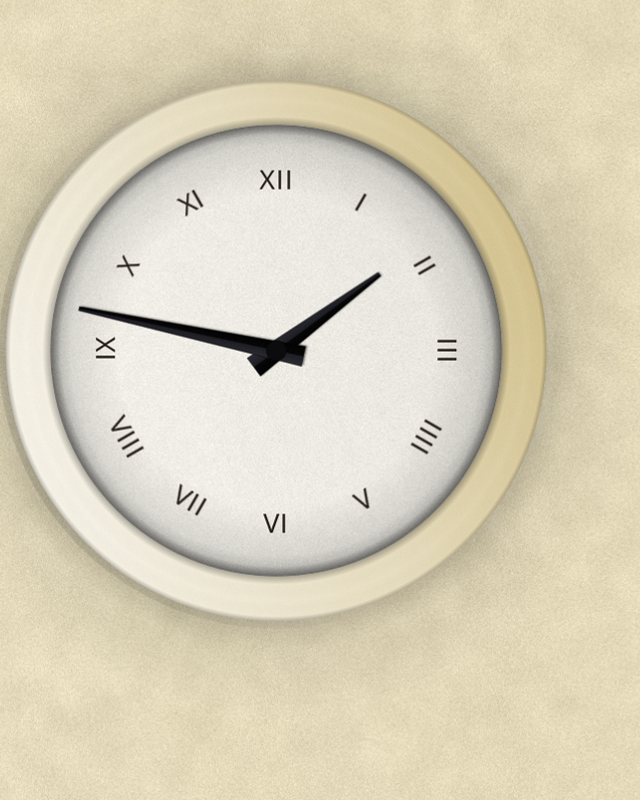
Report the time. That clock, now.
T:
1:47
